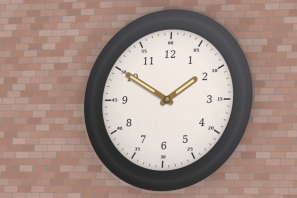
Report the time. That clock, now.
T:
1:50
